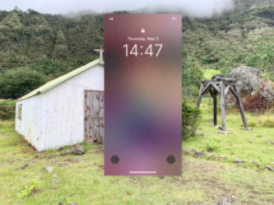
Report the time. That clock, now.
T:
14:47
